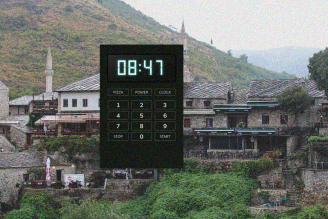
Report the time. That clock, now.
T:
8:47
